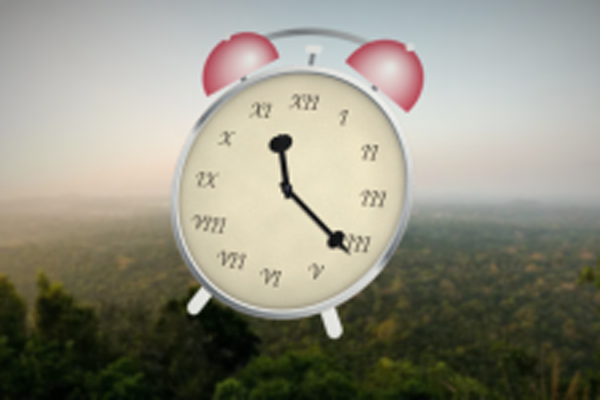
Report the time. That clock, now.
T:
11:21
